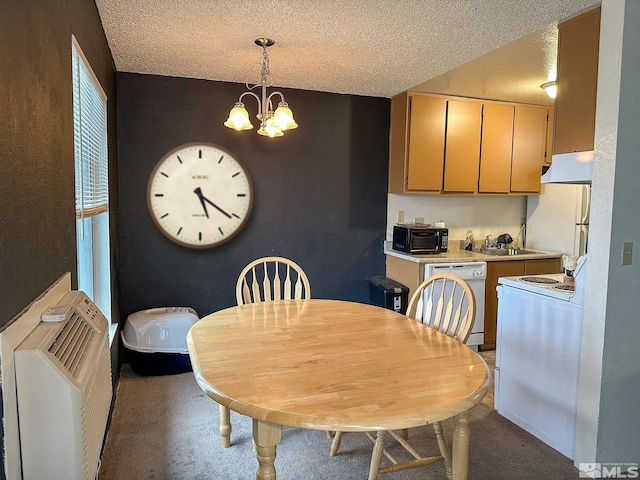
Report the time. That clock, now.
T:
5:21
